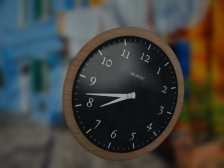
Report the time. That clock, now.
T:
7:42
